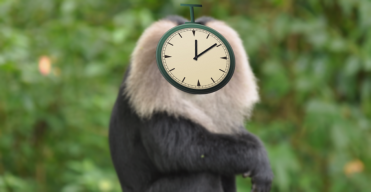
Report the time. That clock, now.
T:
12:09
